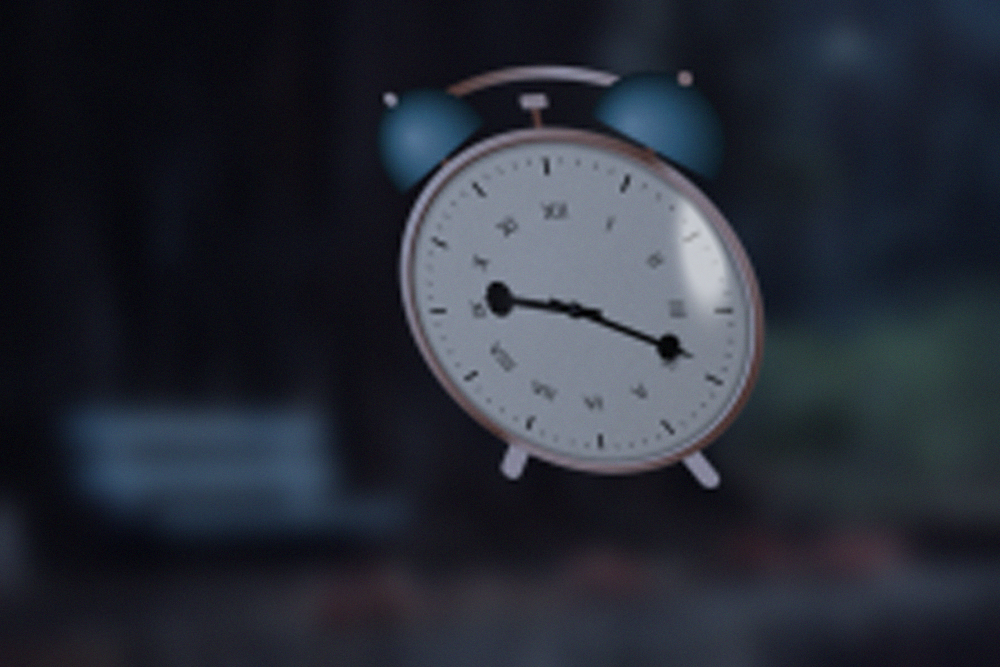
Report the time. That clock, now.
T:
9:19
